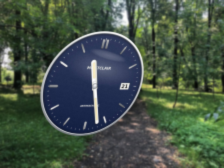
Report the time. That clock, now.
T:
11:27
